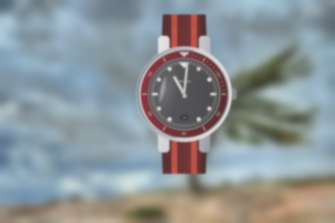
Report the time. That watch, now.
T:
11:01
